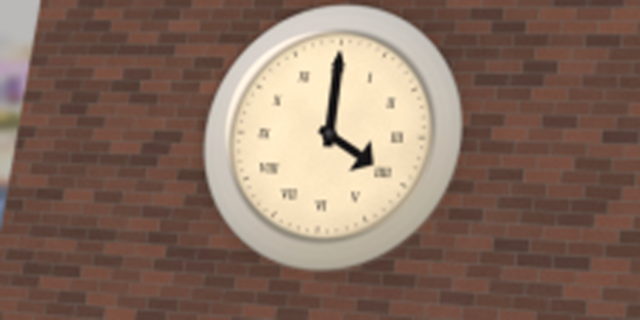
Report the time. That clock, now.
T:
4:00
